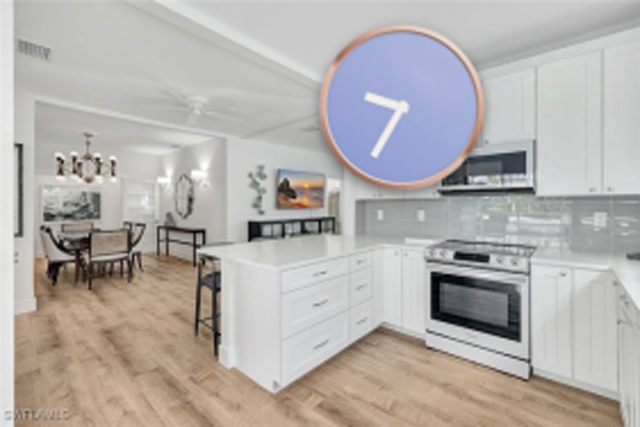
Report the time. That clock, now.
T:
9:35
